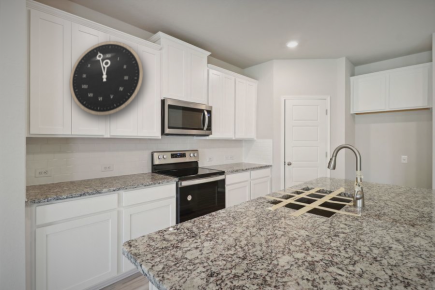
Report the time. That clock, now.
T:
11:56
